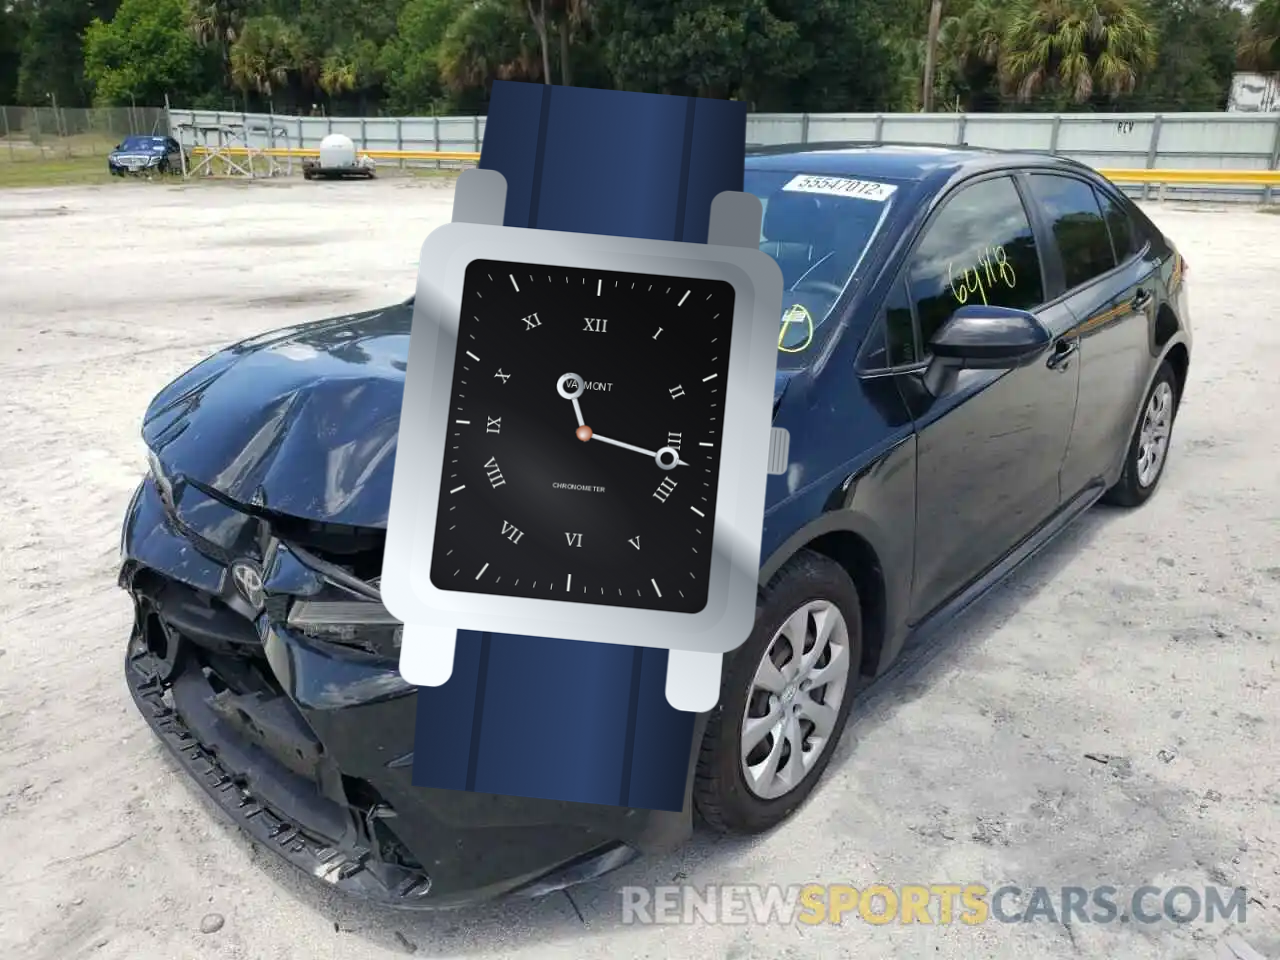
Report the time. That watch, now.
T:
11:17
